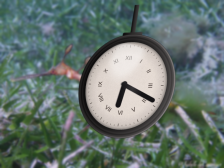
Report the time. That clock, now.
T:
6:19
